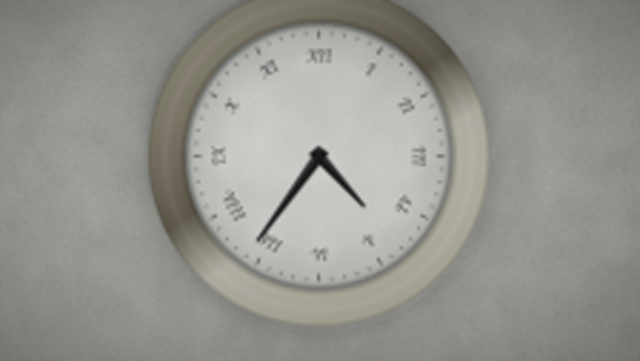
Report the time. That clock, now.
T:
4:36
